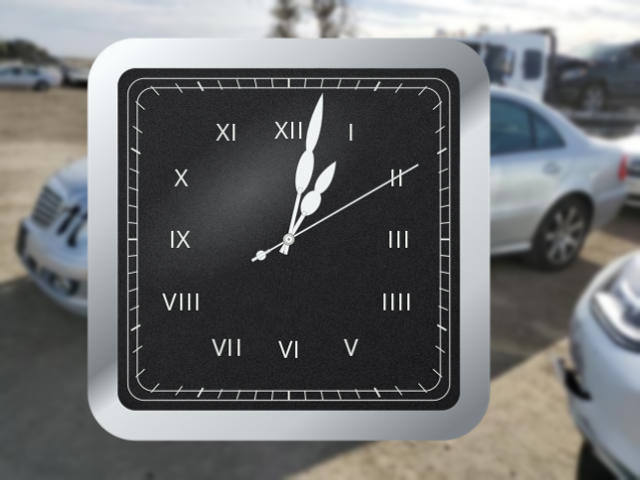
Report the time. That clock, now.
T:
1:02:10
